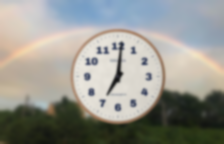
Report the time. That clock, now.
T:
7:01
